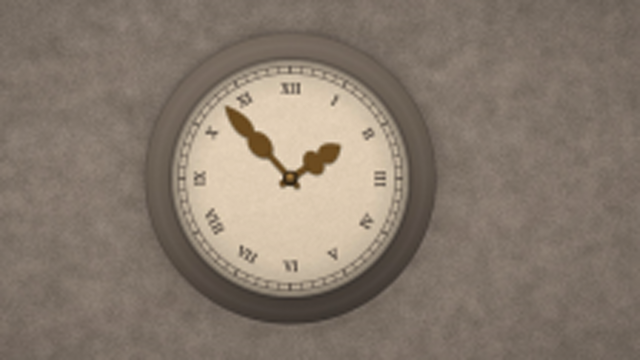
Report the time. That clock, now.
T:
1:53
